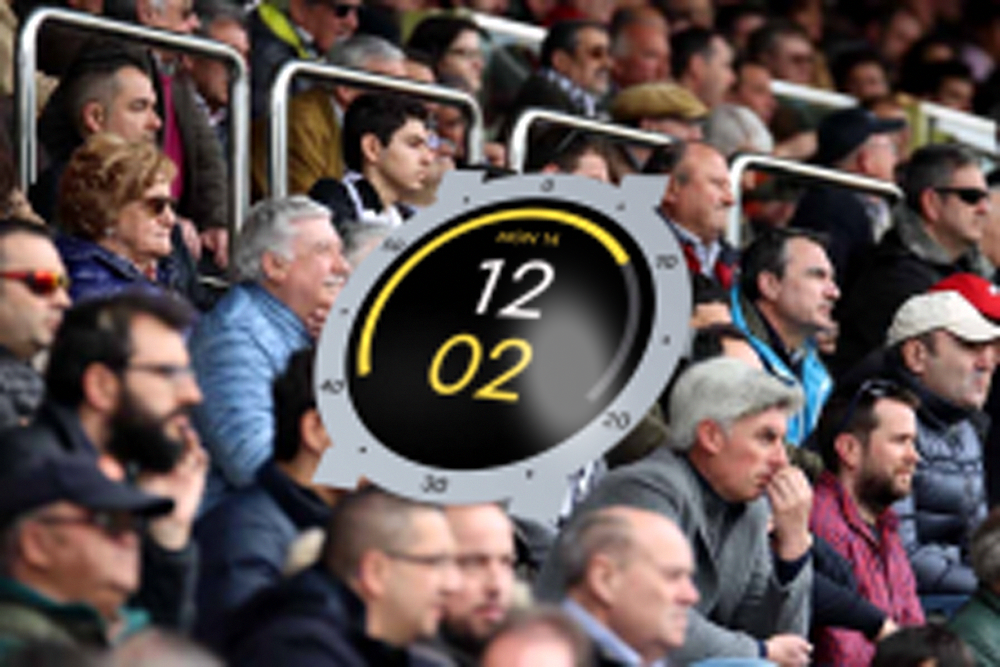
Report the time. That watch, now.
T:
12:02
